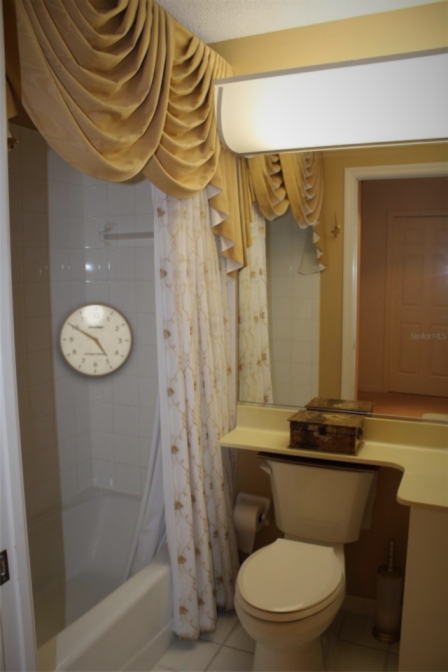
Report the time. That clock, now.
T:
4:50
